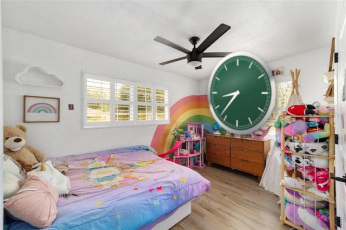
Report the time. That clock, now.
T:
8:37
